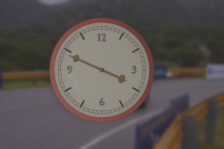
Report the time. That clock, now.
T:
3:49
